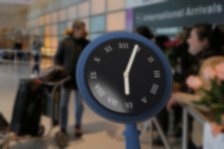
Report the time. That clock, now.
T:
6:04
